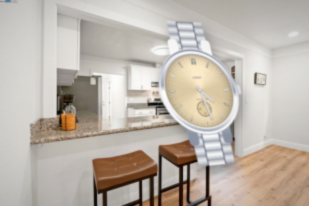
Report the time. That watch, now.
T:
4:28
